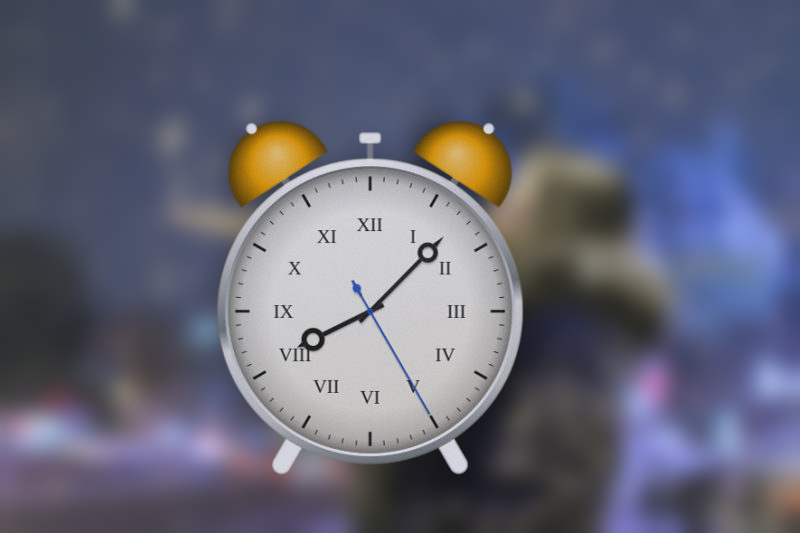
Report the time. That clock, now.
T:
8:07:25
